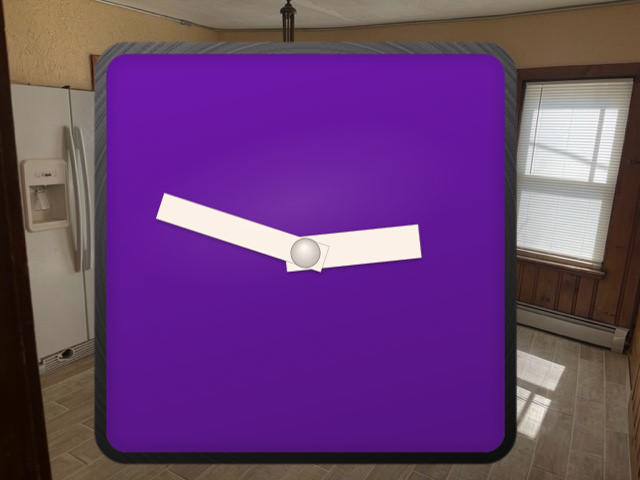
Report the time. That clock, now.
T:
2:48
